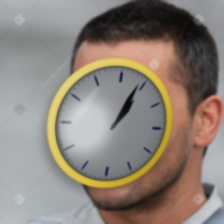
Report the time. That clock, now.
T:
1:04
